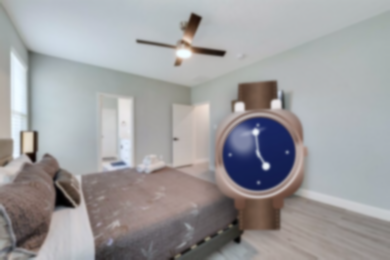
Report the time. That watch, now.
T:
4:59
